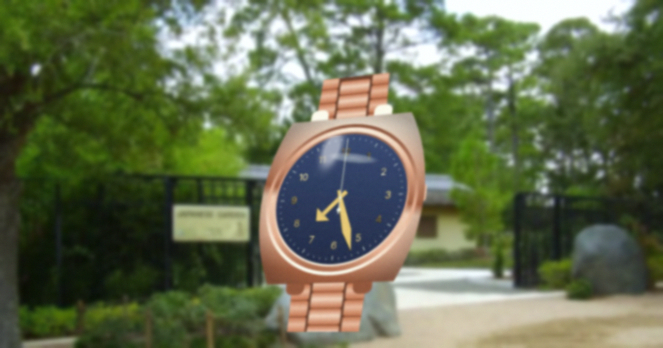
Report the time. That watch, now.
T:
7:27:00
